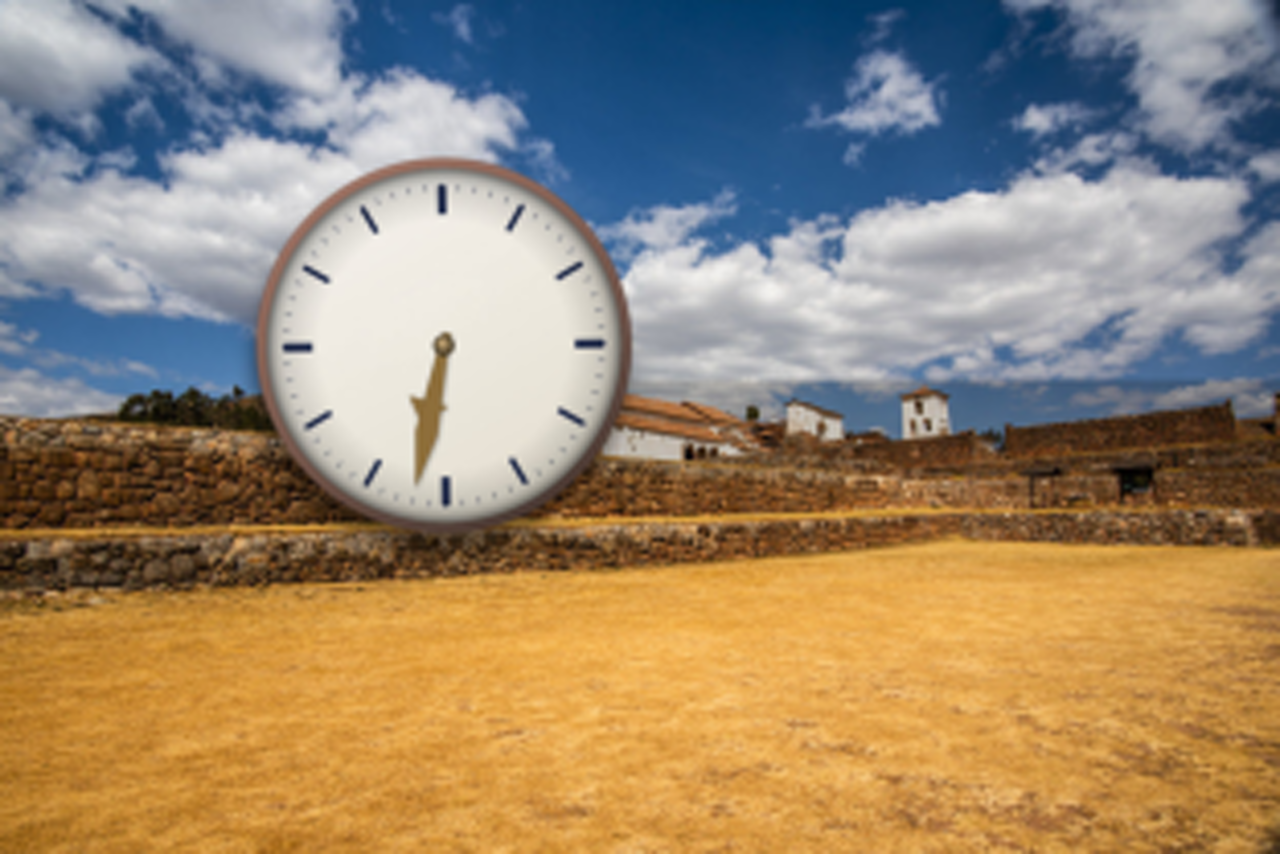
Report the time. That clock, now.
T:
6:32
